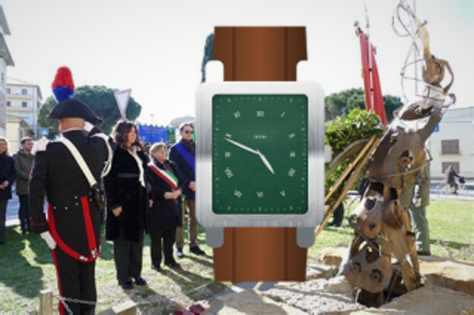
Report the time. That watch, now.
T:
4:49
